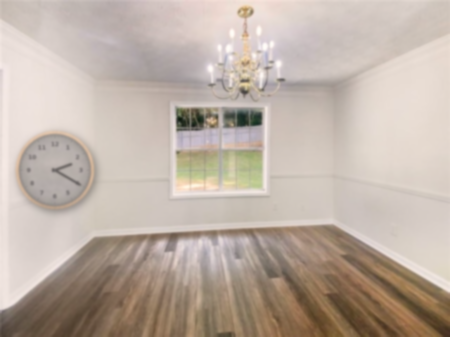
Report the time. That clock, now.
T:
2:20
